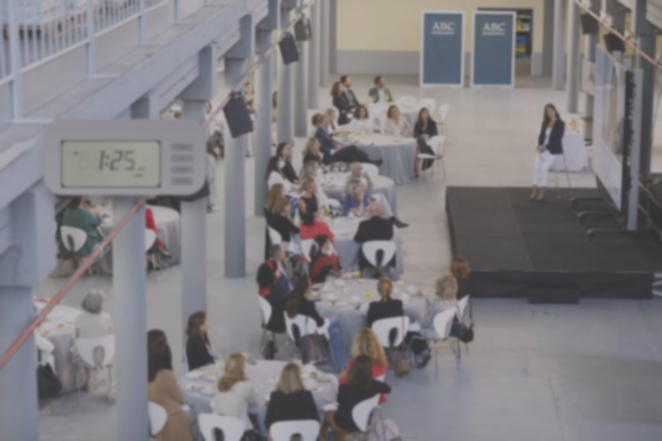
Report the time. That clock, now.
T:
1:25
